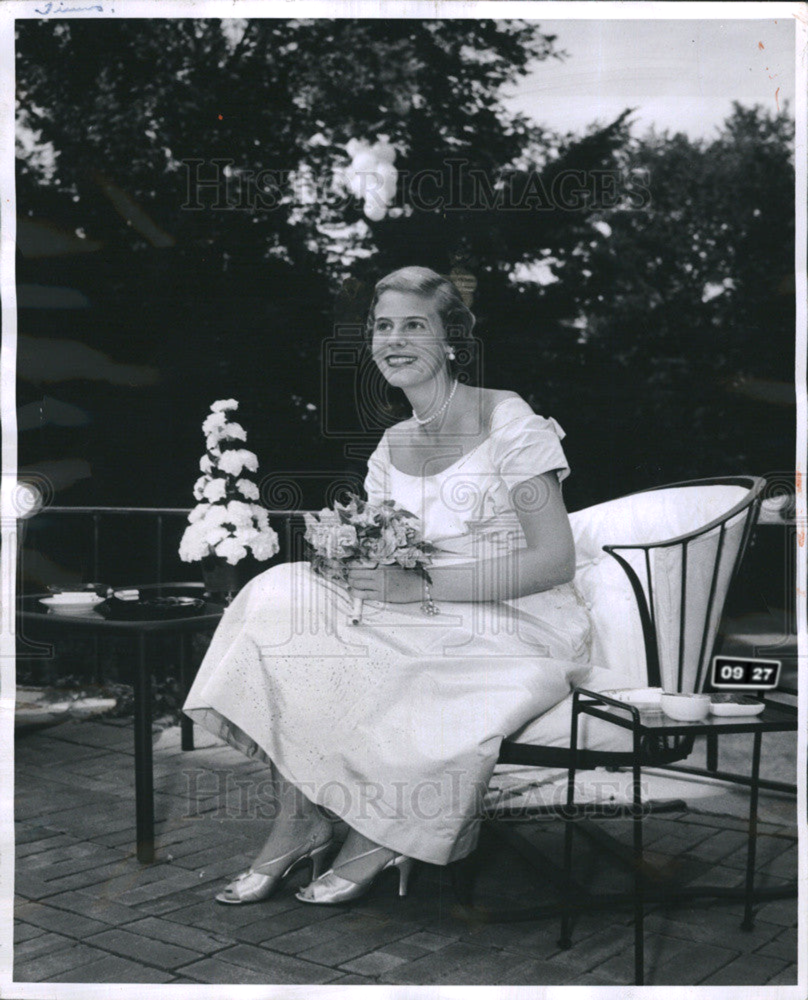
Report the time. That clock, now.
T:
9:27
